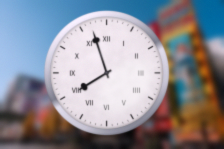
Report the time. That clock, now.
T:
7:57
